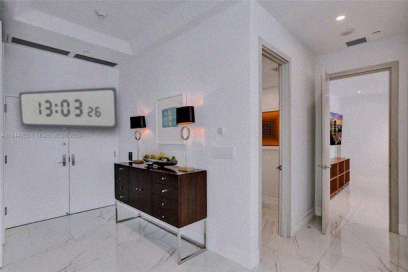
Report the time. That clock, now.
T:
13:03:26
